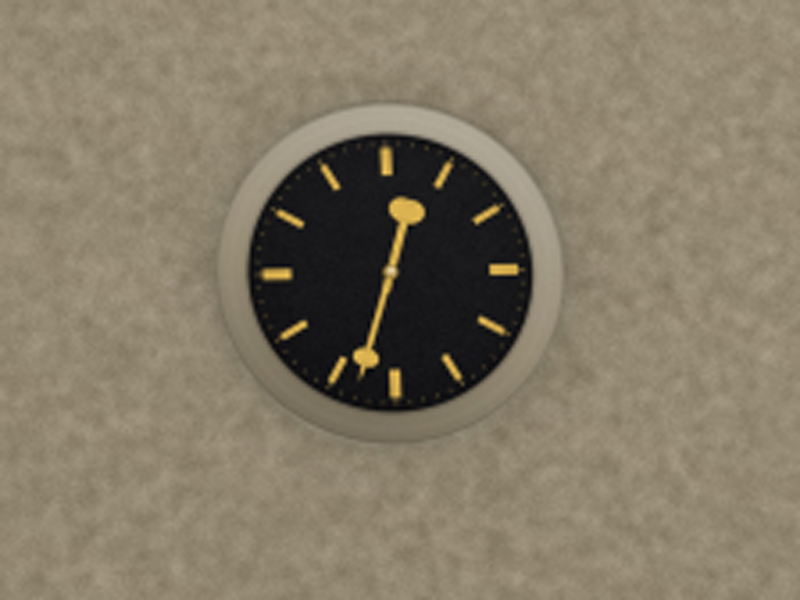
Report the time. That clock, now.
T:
12:33
